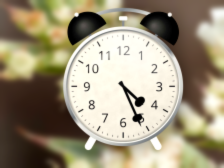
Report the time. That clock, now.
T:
4:26
